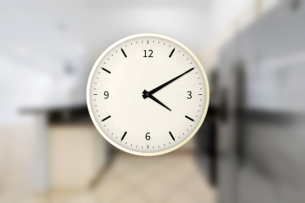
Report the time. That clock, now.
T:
4:10
